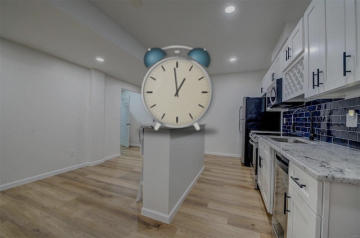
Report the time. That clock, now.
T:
12:59
